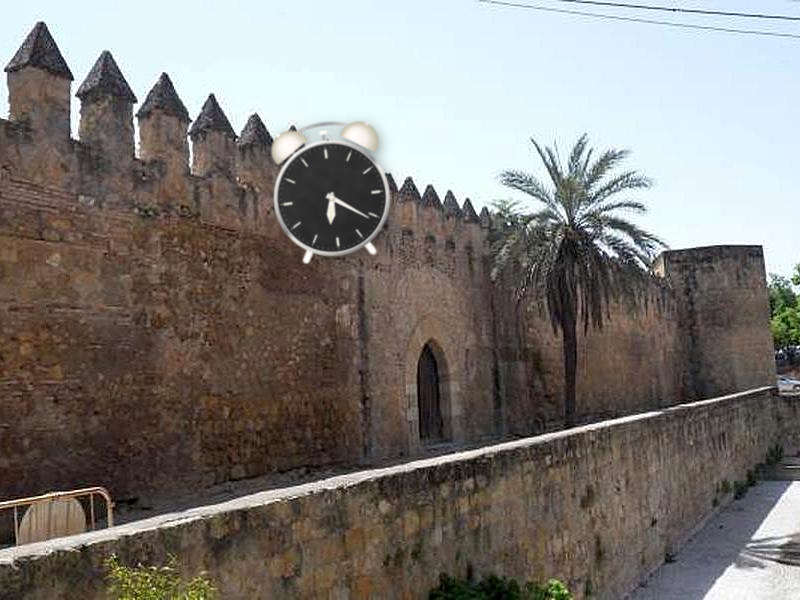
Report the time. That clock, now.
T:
6:21
